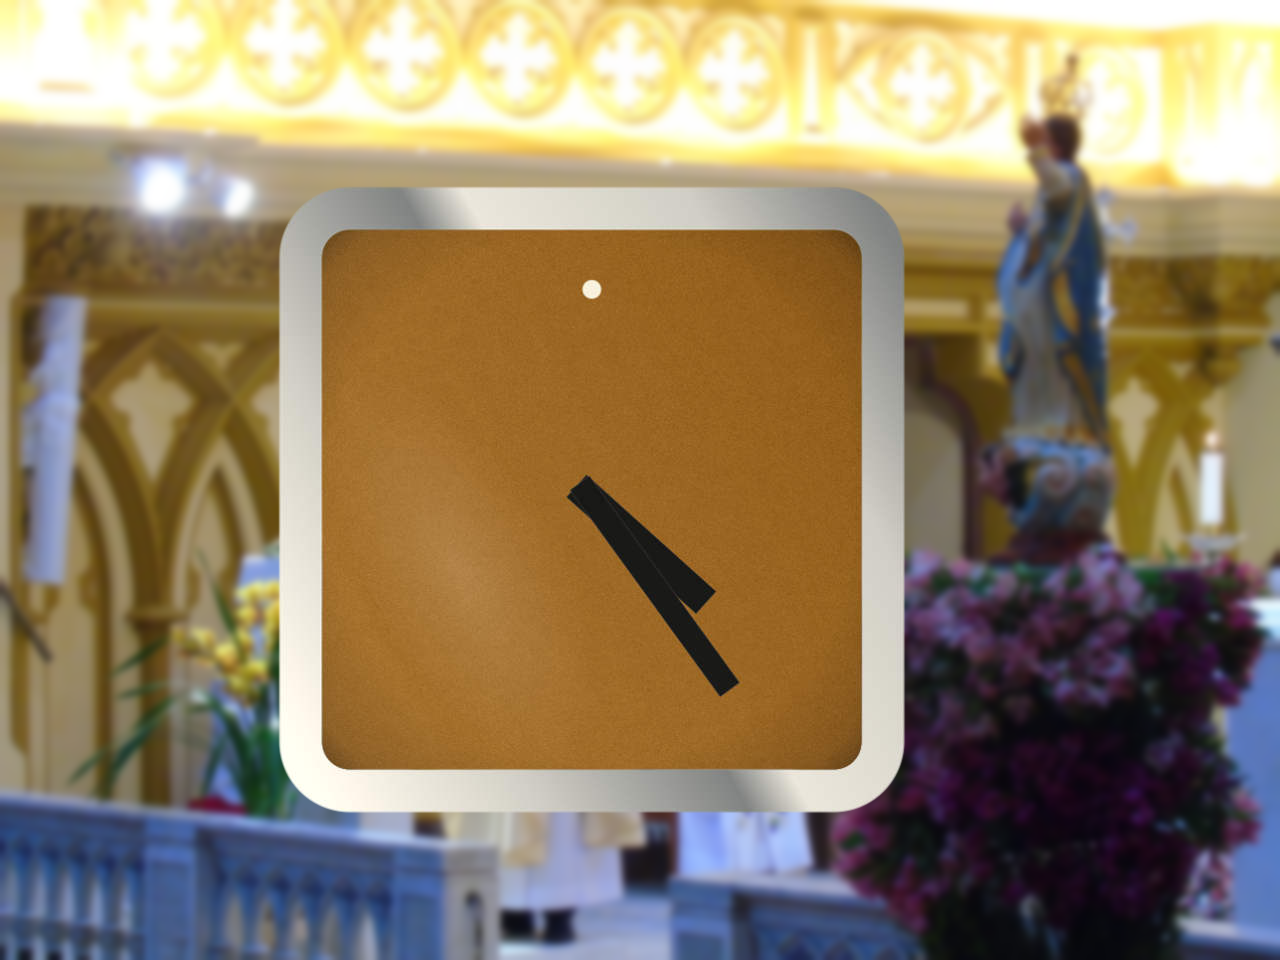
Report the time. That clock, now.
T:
4:24
